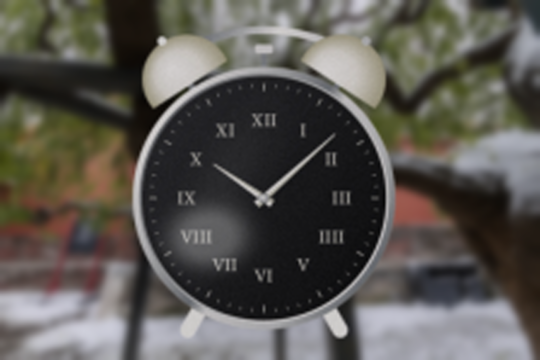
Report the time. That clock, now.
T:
10:08
